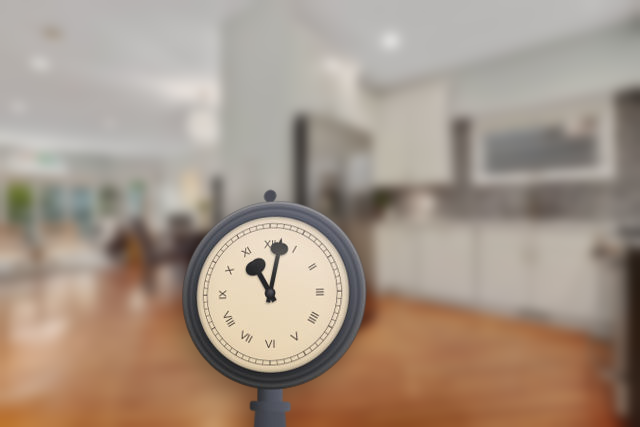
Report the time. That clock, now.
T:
11:02
